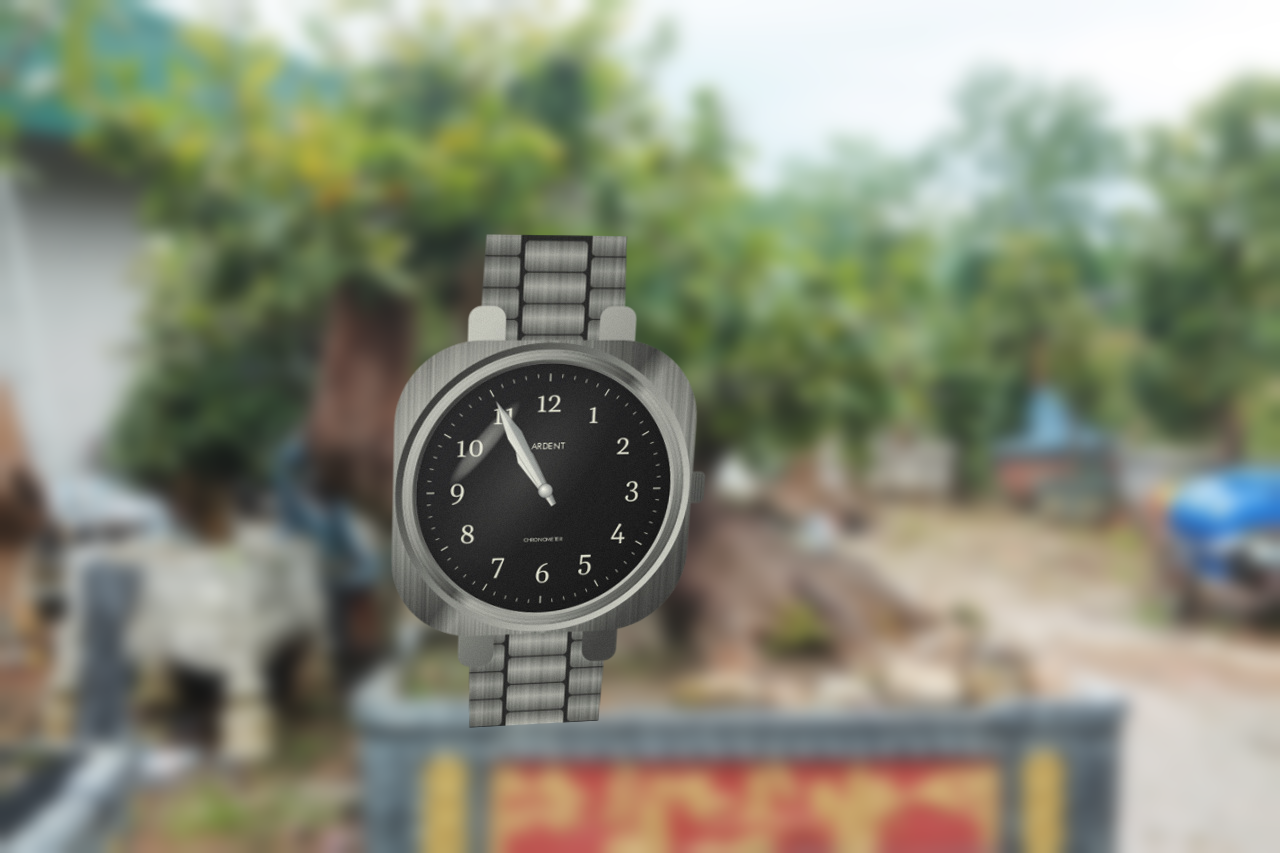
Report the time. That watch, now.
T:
10:55
